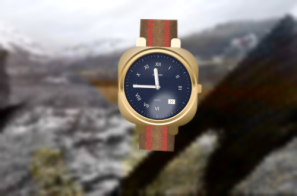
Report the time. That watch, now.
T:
11:45
